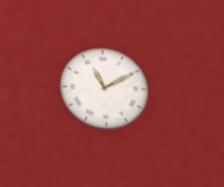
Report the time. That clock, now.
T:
11:10
